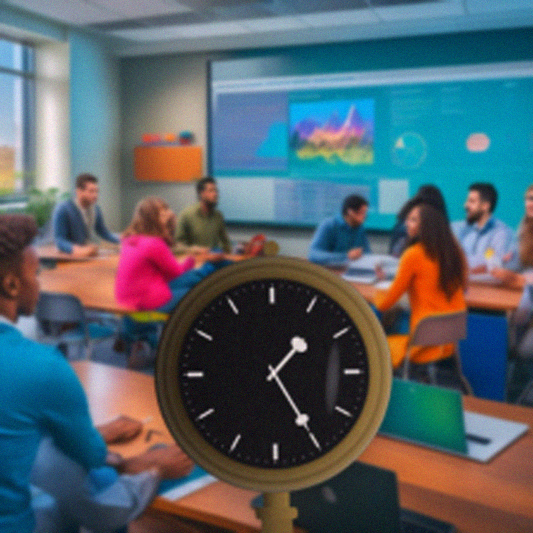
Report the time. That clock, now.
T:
1:25
